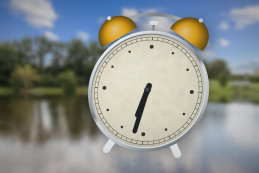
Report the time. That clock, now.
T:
6:32
